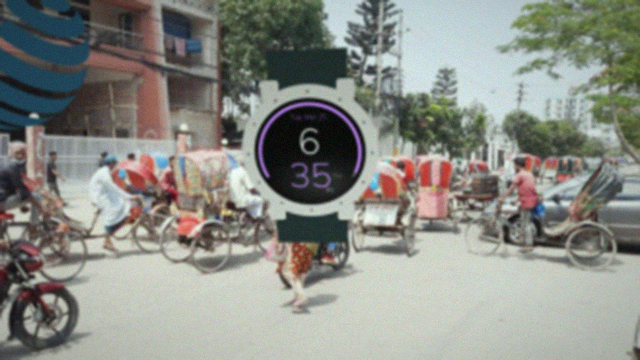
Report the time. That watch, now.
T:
6:35
